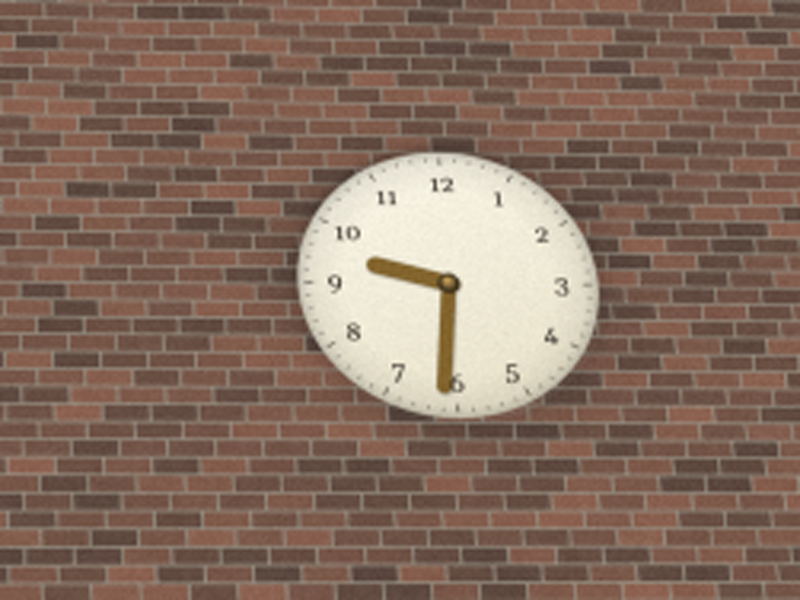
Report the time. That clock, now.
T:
9:31
